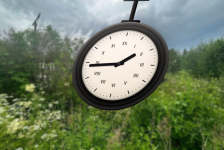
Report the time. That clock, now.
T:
1:44
